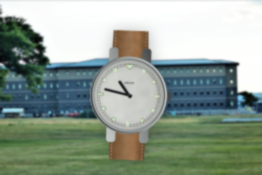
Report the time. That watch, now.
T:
10:47
